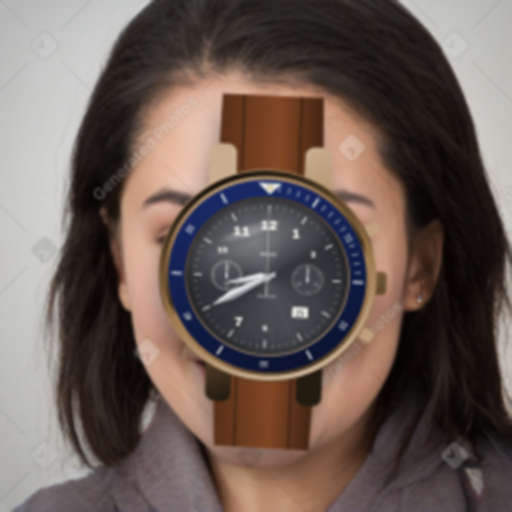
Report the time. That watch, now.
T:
8:40
